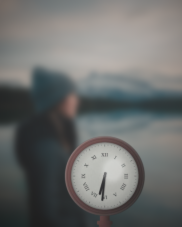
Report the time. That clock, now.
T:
6:31
